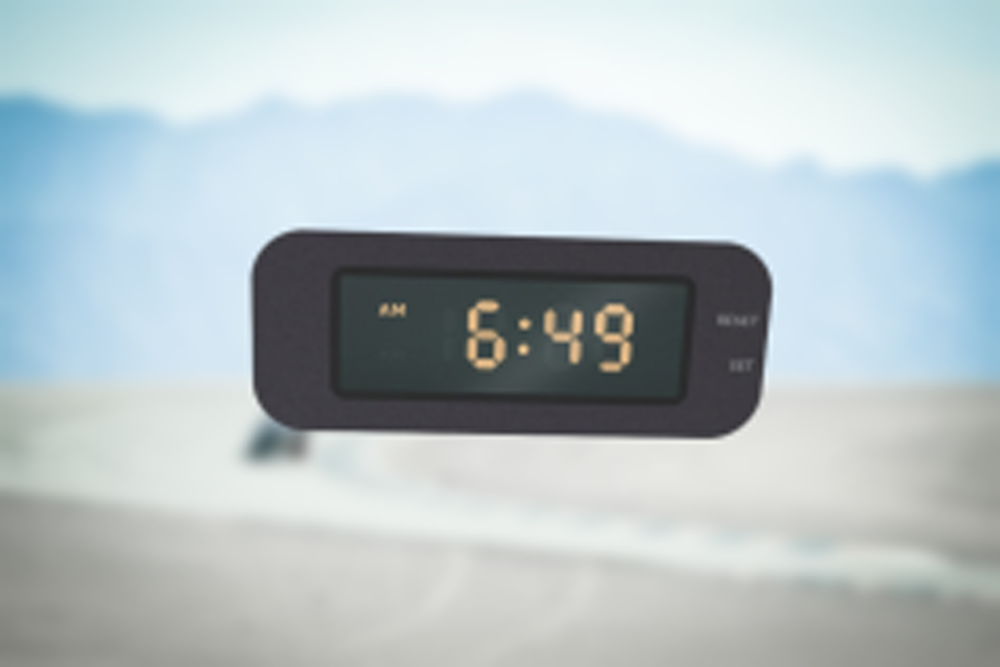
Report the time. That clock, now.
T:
6:49
